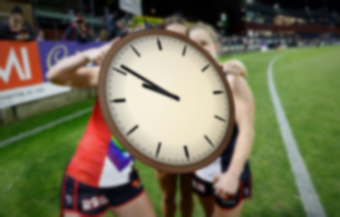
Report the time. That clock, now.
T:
9:51
